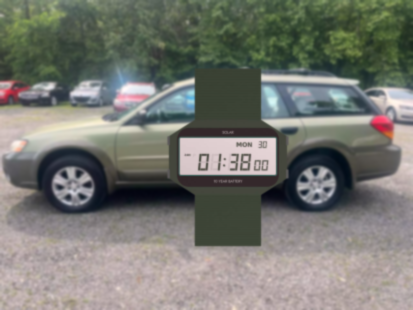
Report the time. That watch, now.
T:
1:38:00
